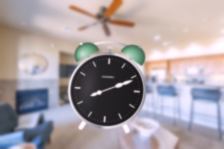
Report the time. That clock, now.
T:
8:11
